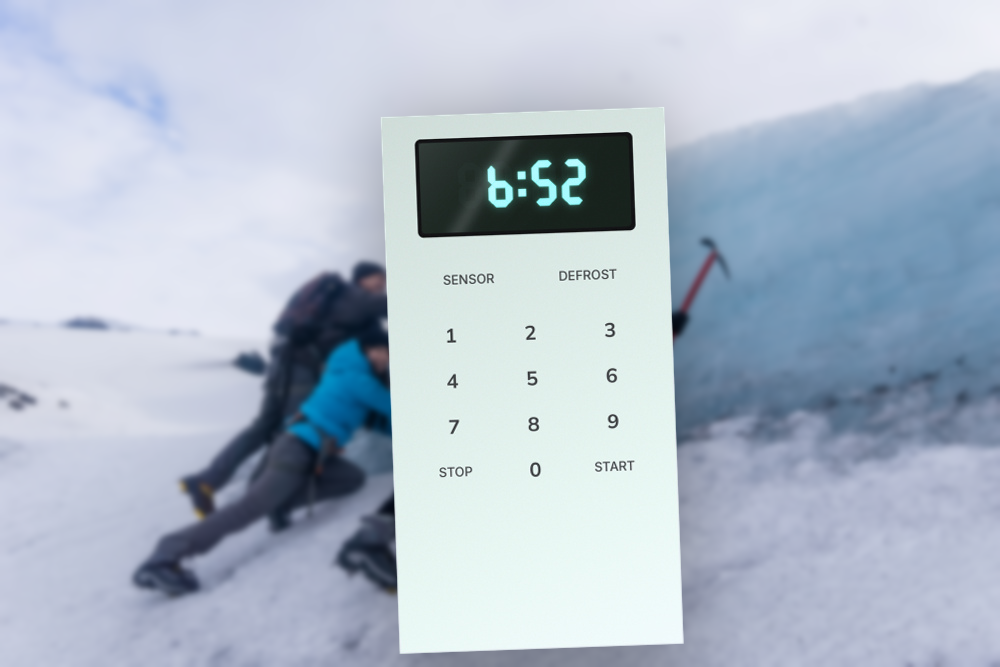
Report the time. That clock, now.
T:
6:52
